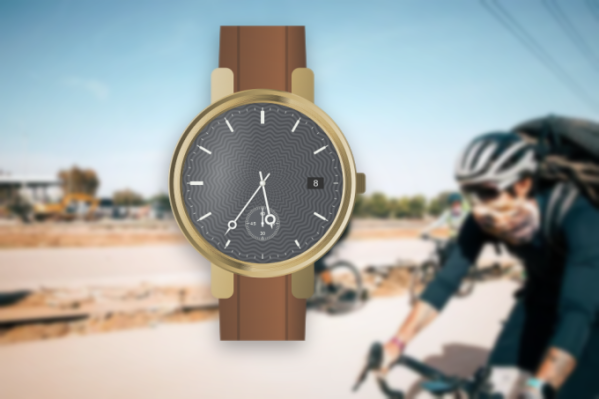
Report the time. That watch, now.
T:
5:36
